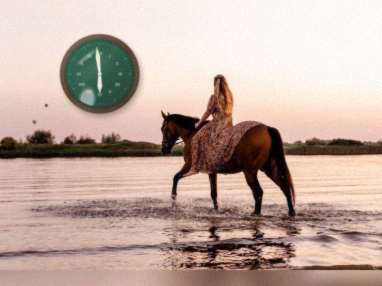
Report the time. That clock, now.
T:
5:59
